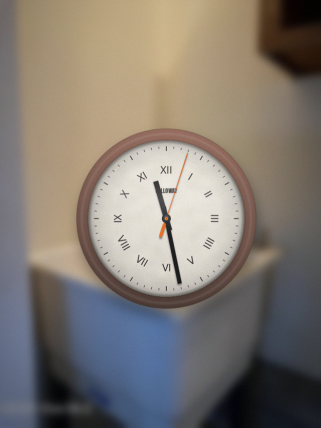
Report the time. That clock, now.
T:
11:28:03
